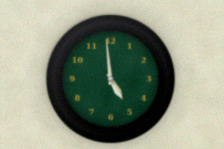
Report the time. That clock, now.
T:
4:59
